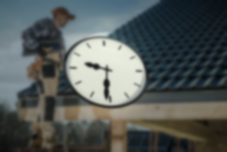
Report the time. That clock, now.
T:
9:31
